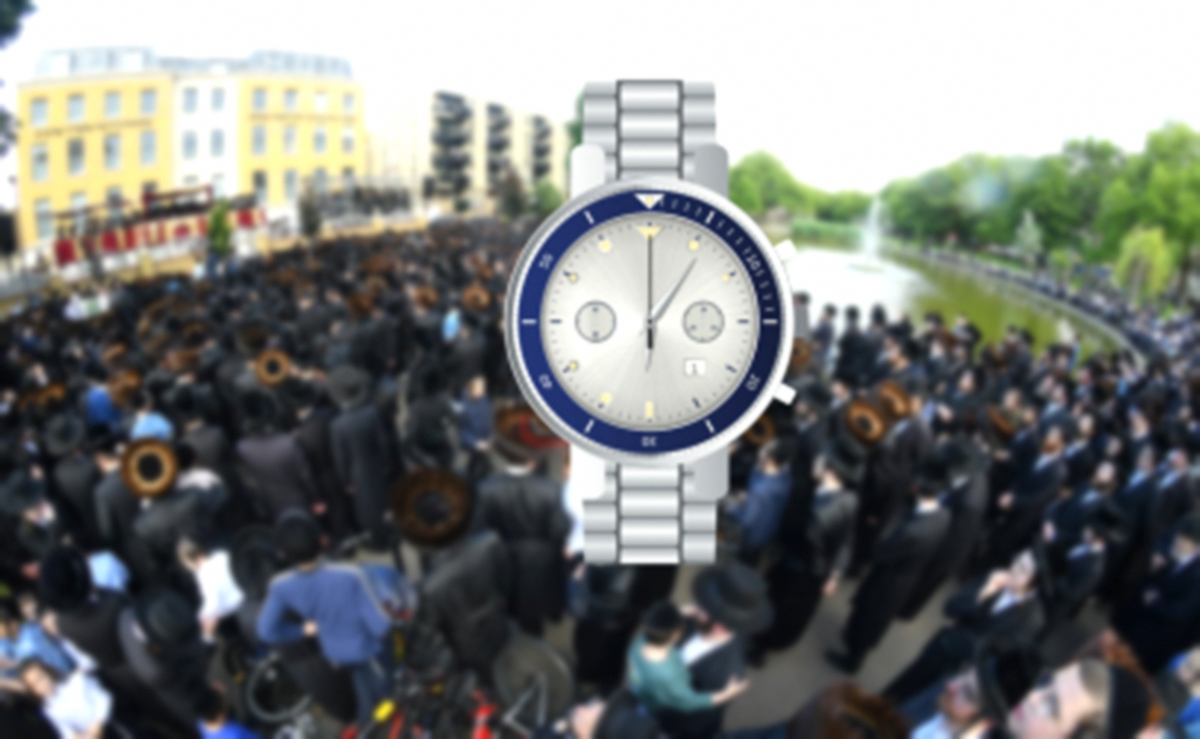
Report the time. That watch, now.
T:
6:06
